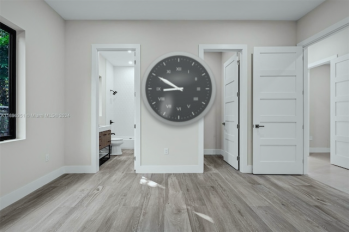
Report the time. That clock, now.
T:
8:50
